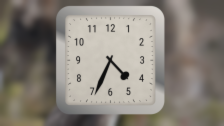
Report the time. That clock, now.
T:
4:34
